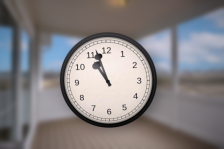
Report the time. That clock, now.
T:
10:57
